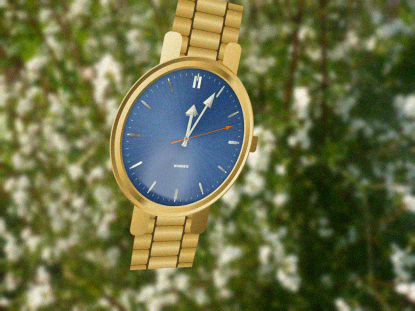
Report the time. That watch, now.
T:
12:04:12
